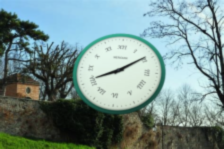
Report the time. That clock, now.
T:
8:09
